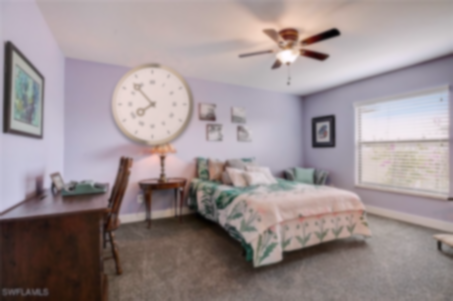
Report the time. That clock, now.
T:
7:53
